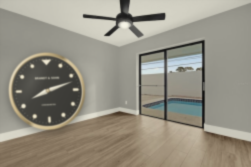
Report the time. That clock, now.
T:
8:12
